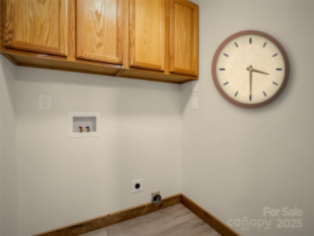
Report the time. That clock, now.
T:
3:30
